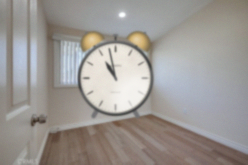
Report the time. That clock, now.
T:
10:58
